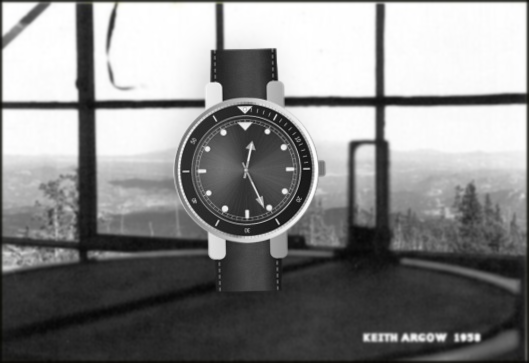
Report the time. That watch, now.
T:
12:26
